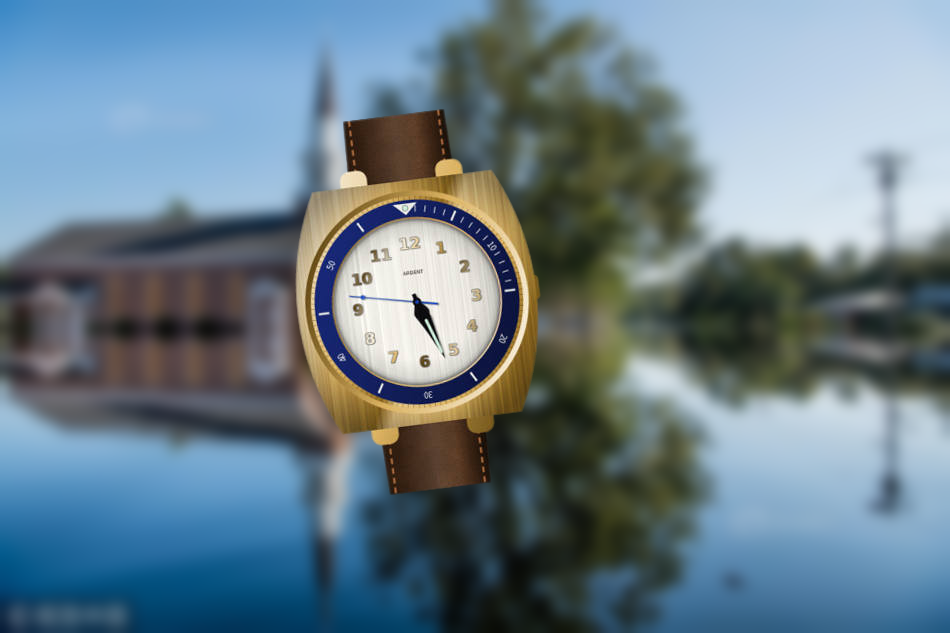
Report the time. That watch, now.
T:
5:26:47
